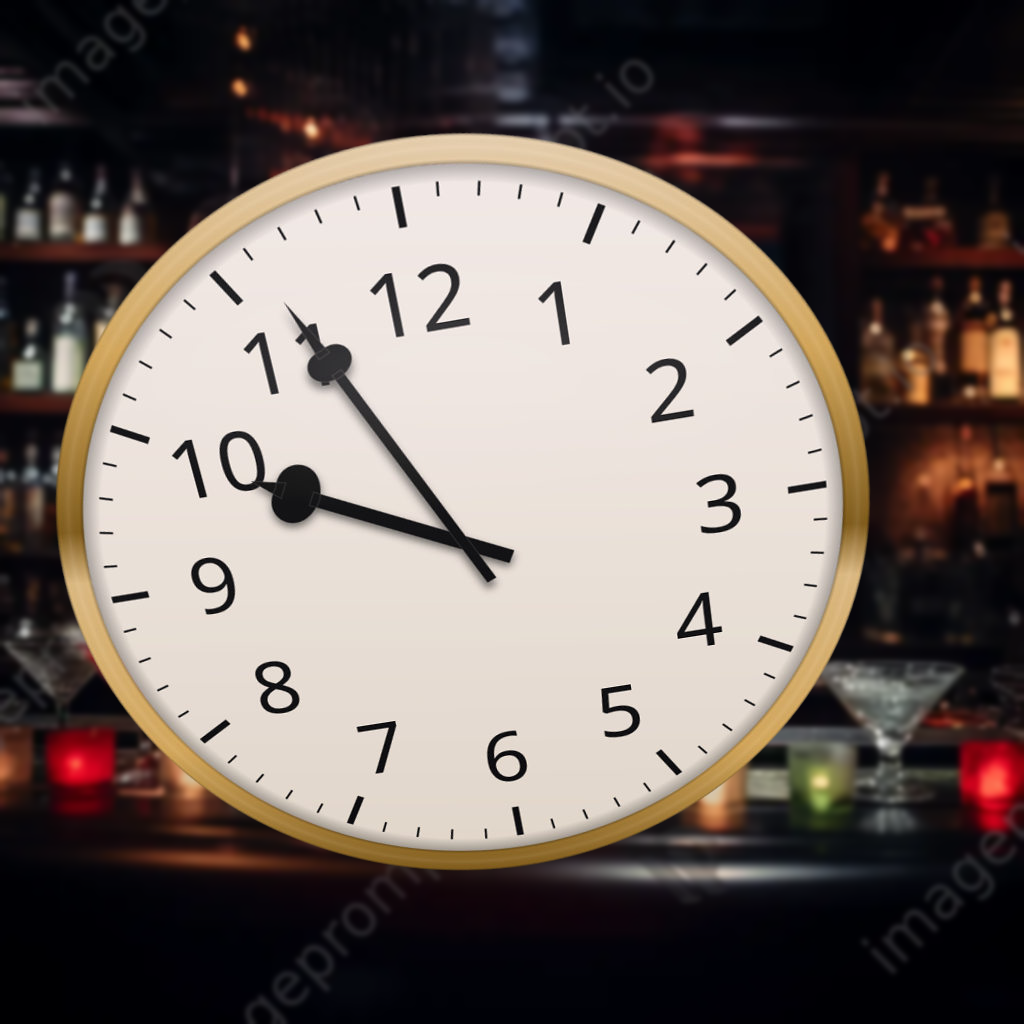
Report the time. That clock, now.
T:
9:56
